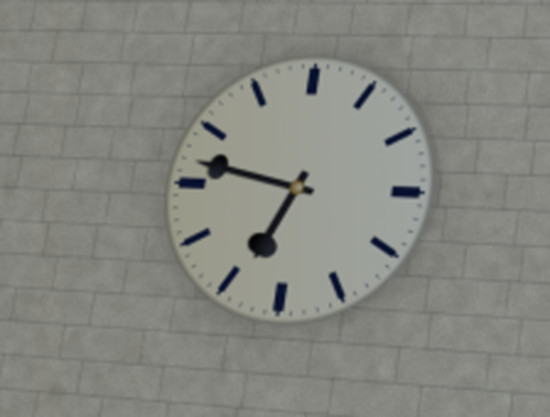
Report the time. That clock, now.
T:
6:47
